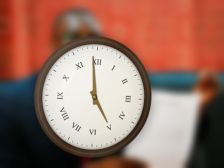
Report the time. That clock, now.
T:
4:59
